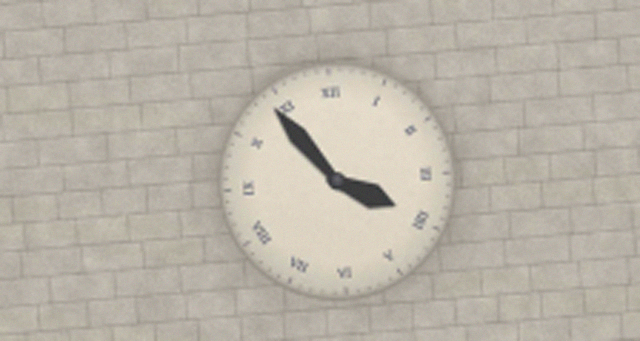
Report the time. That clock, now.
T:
3:54
